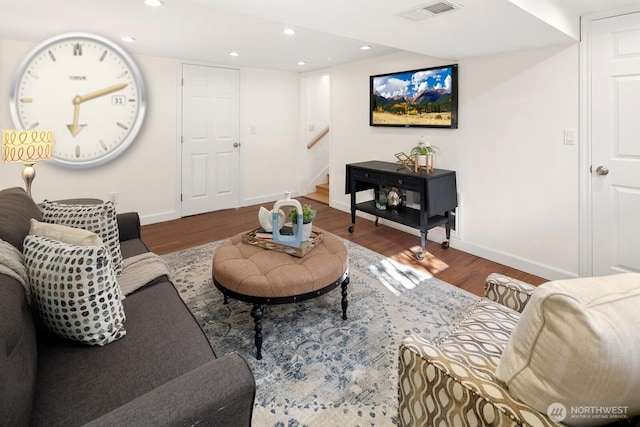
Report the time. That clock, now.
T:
6:12
